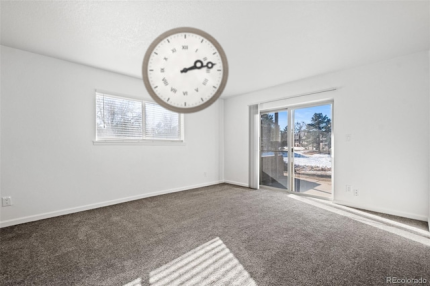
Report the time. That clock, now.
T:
2:13
